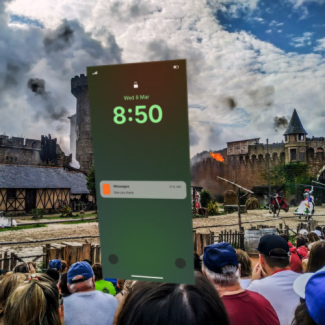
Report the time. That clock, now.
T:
8:50
